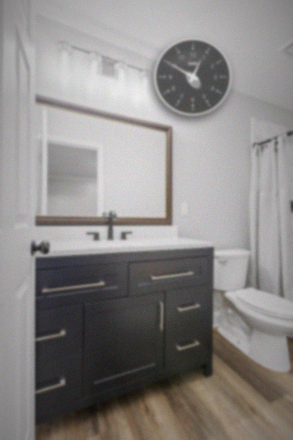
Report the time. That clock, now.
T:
12:50
